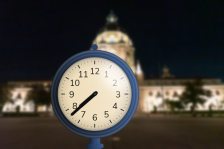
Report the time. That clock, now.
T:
7:38
